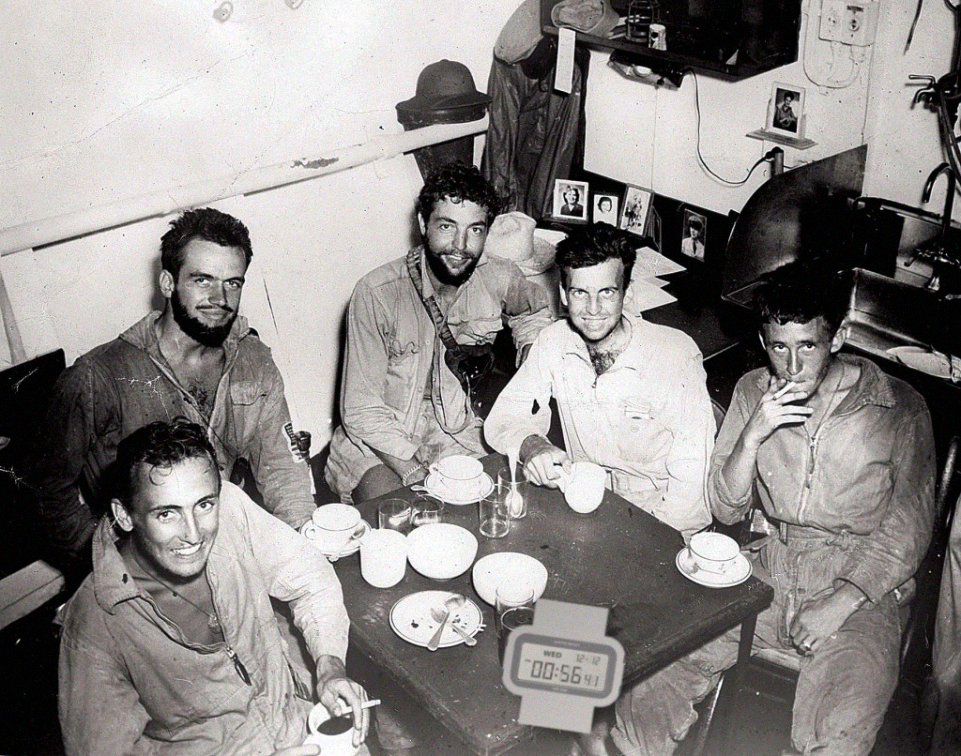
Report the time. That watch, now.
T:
0:56:41
